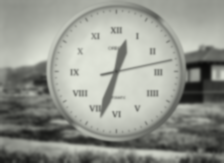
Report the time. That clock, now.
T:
12:33:13
